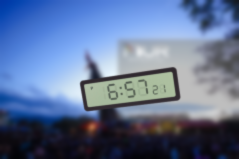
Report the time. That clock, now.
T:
6:57:21
